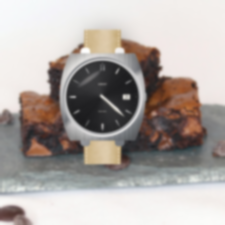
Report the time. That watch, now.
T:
4:22
